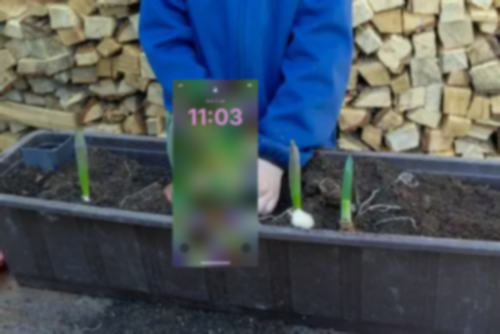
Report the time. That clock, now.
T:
11:03
